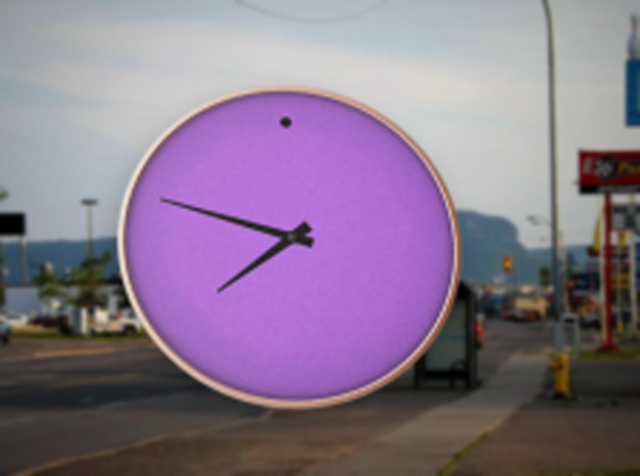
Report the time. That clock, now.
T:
7:48
